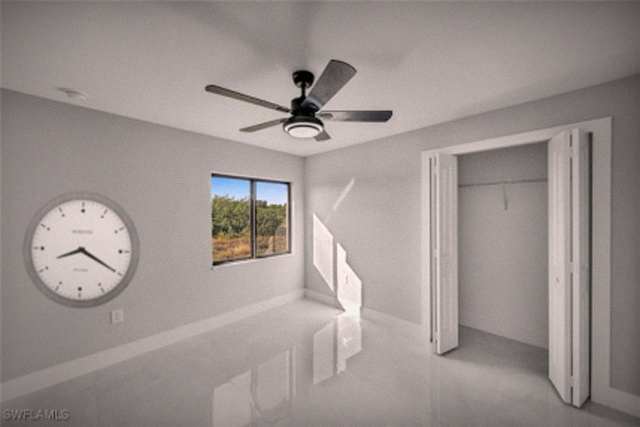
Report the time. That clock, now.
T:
8:20
